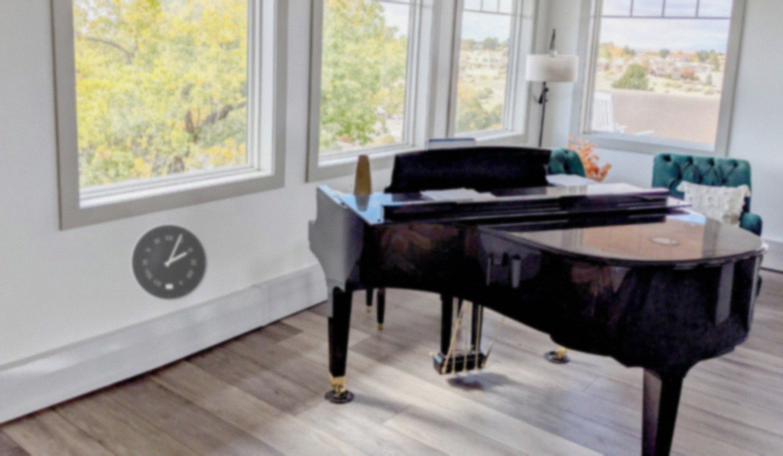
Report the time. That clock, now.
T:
2:04
